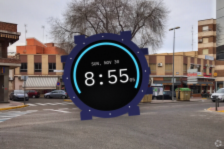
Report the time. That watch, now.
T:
8:55
